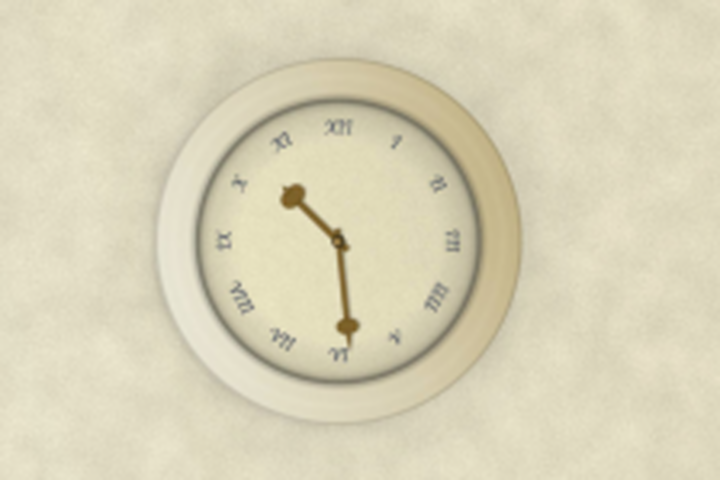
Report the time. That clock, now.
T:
10:29
